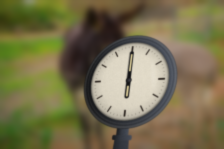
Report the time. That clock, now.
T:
6:00
